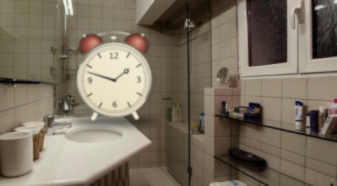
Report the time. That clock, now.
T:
1:48
